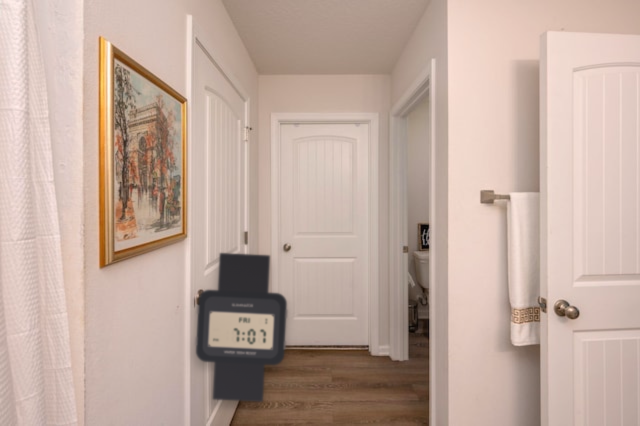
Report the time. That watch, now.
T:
7:07
